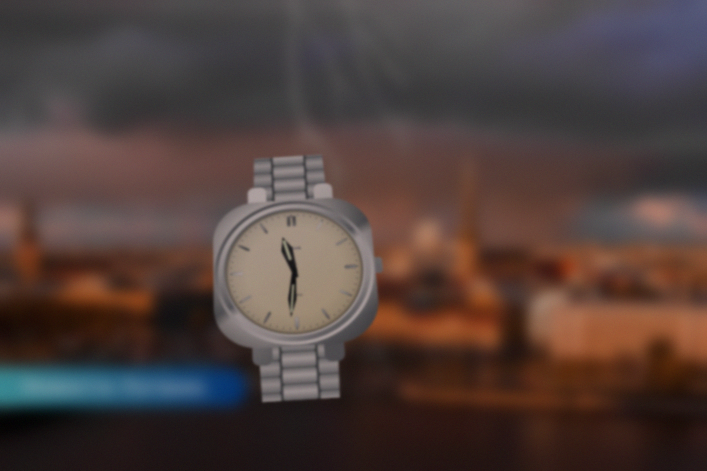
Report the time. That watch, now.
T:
11:31
